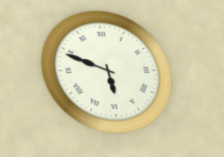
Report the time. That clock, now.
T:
5:49
